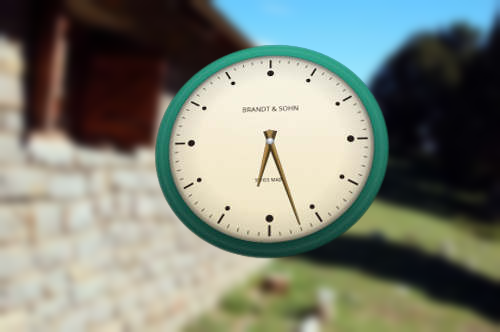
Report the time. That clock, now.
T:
6:27
